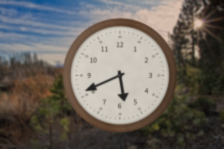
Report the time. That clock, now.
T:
5:41
